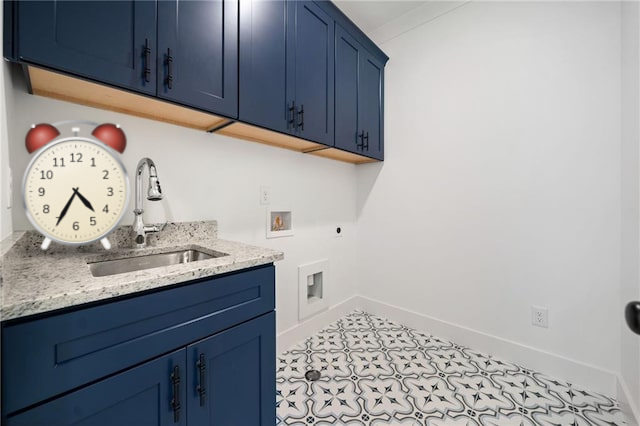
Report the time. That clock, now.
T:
4:35
